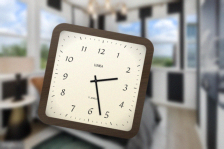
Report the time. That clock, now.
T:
2:27
